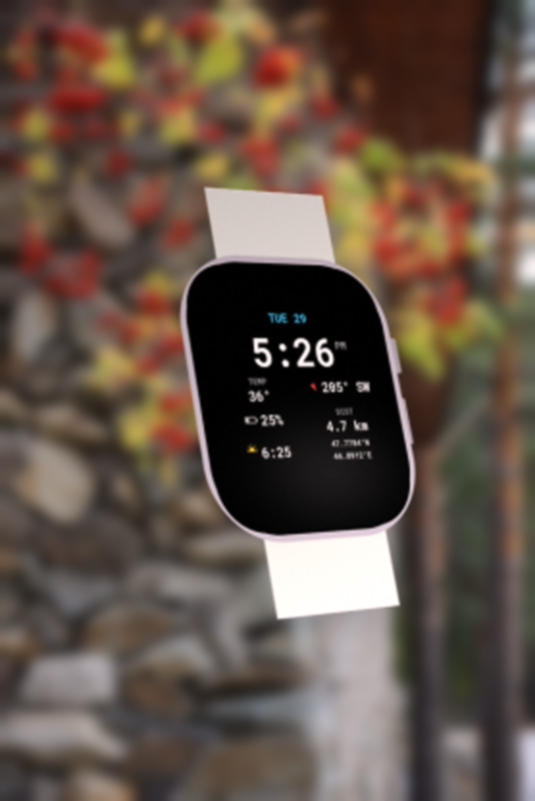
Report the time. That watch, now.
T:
5:26
